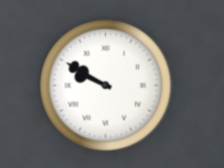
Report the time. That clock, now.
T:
9:50
